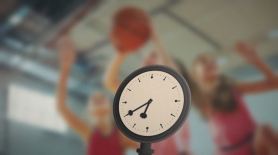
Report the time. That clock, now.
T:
6:40
